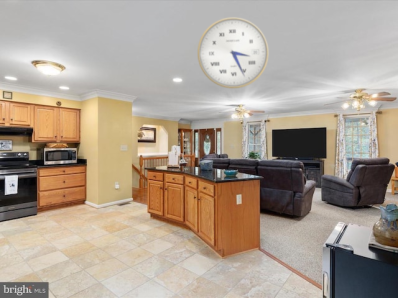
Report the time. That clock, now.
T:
3:26
